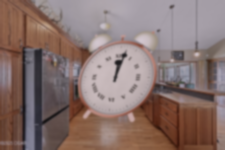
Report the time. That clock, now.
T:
12:02
